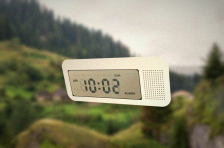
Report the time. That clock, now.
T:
10:02
